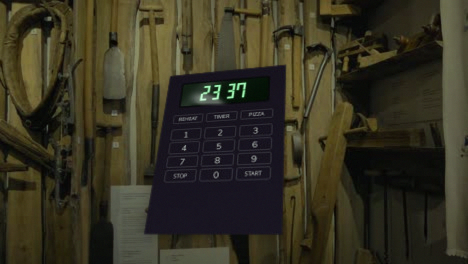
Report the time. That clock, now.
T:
23:37
